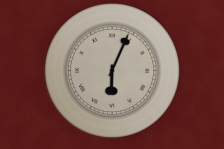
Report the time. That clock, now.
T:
6:04
